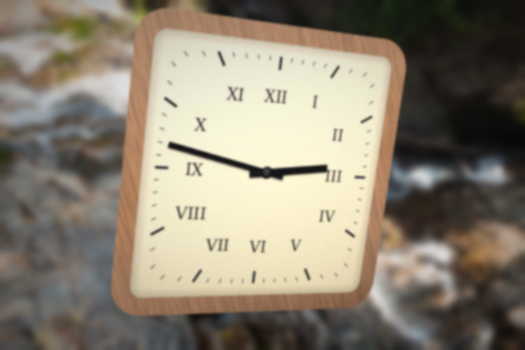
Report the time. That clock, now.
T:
2:47
